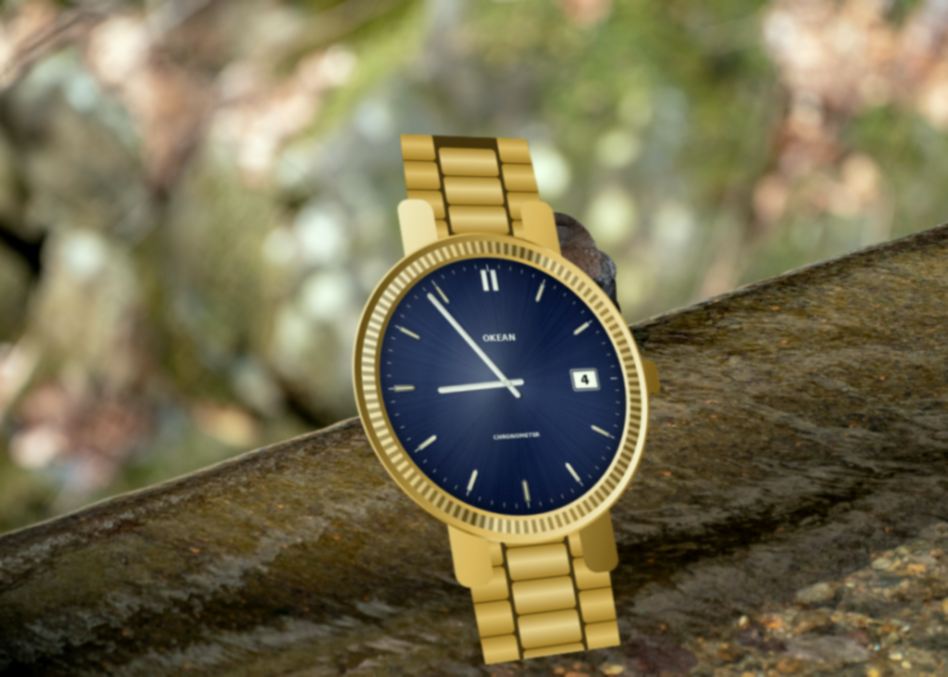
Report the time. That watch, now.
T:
8:54
